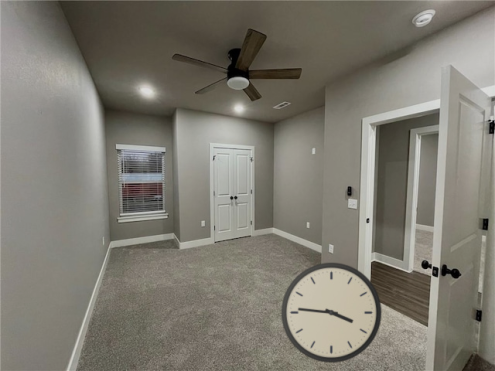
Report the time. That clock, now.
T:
3:46
